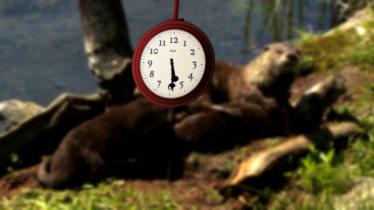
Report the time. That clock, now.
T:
5:29
